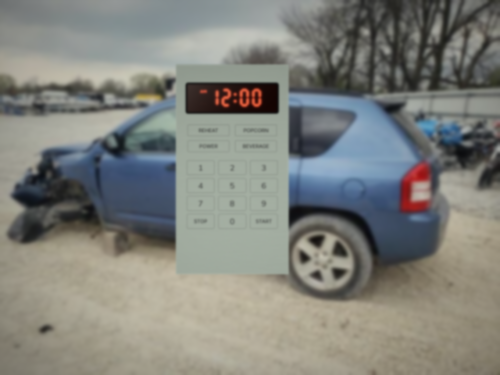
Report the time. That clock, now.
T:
12:00
